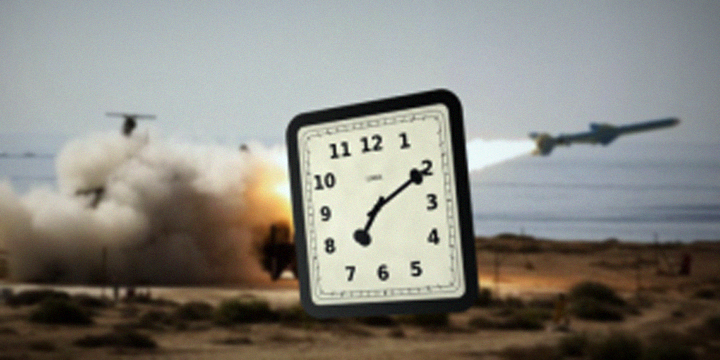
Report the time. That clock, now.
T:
7:10
